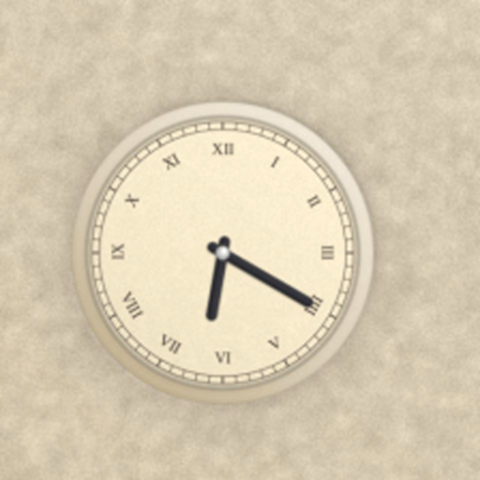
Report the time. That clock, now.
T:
6:20
